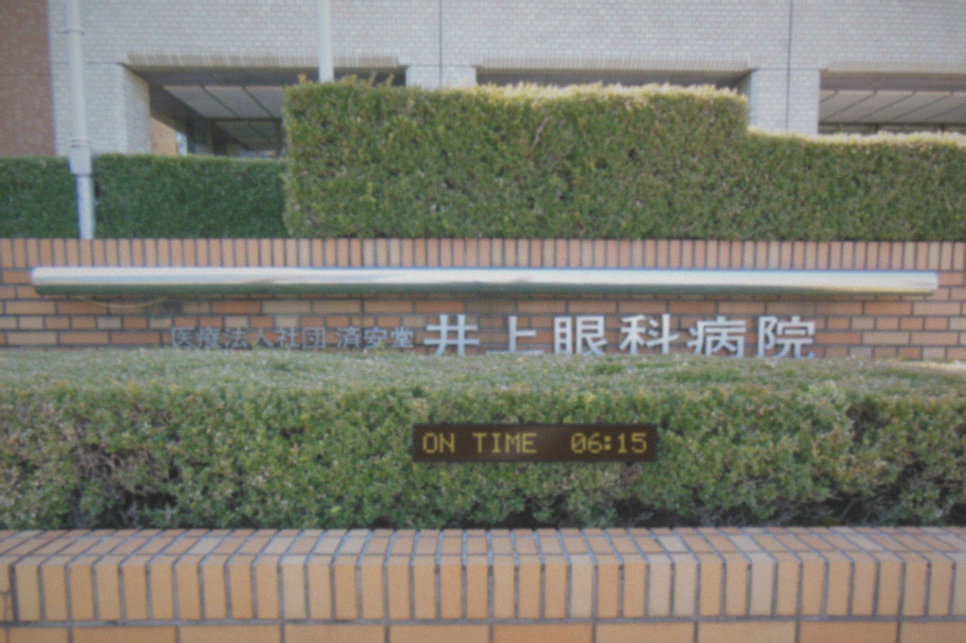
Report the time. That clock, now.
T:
6:15
